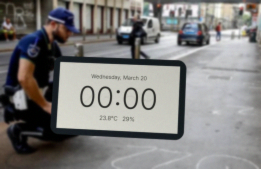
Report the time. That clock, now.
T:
0:00
